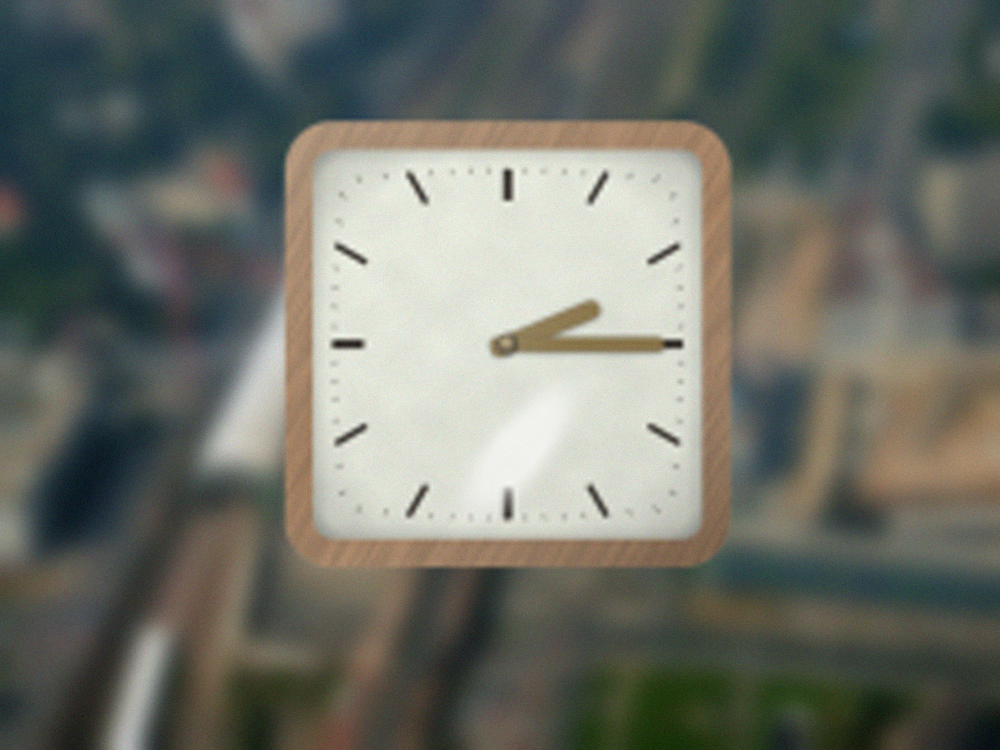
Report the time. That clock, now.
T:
2:15
